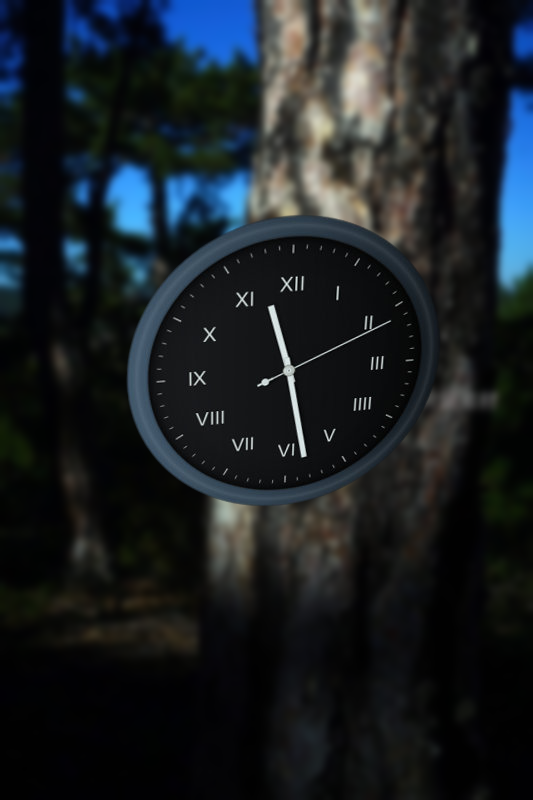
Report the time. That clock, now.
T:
11:28:11
